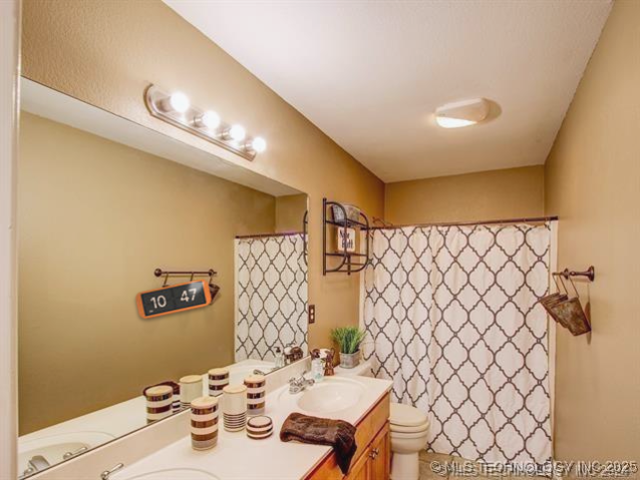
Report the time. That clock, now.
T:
10:47
